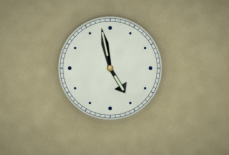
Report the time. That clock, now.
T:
4:58
